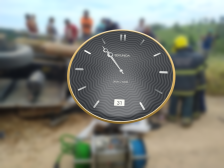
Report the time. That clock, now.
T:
10:54
